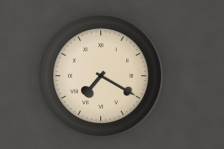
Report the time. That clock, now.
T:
7:20
